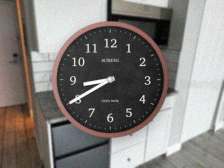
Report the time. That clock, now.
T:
8:40
